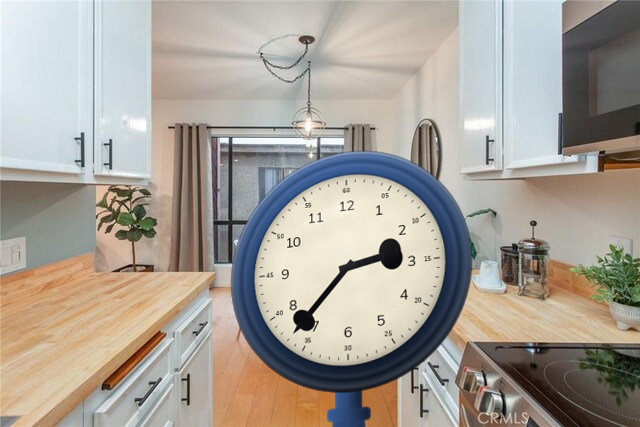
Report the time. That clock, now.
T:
2:37
